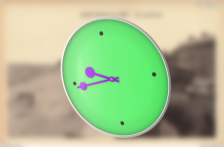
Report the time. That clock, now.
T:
9:44
